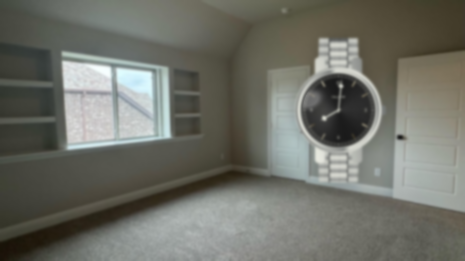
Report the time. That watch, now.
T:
8:01
